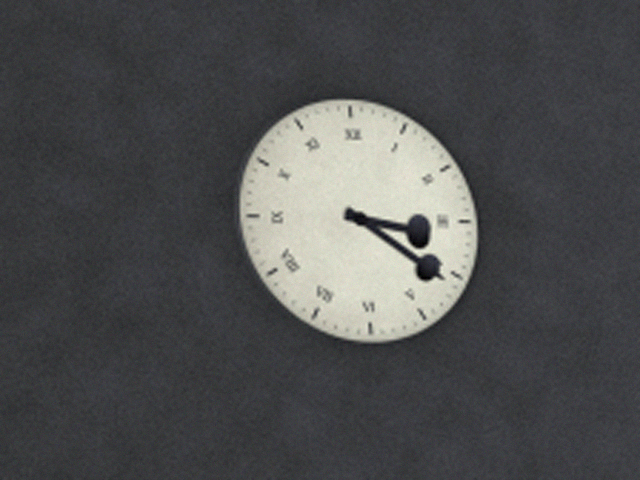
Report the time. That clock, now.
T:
3:21
